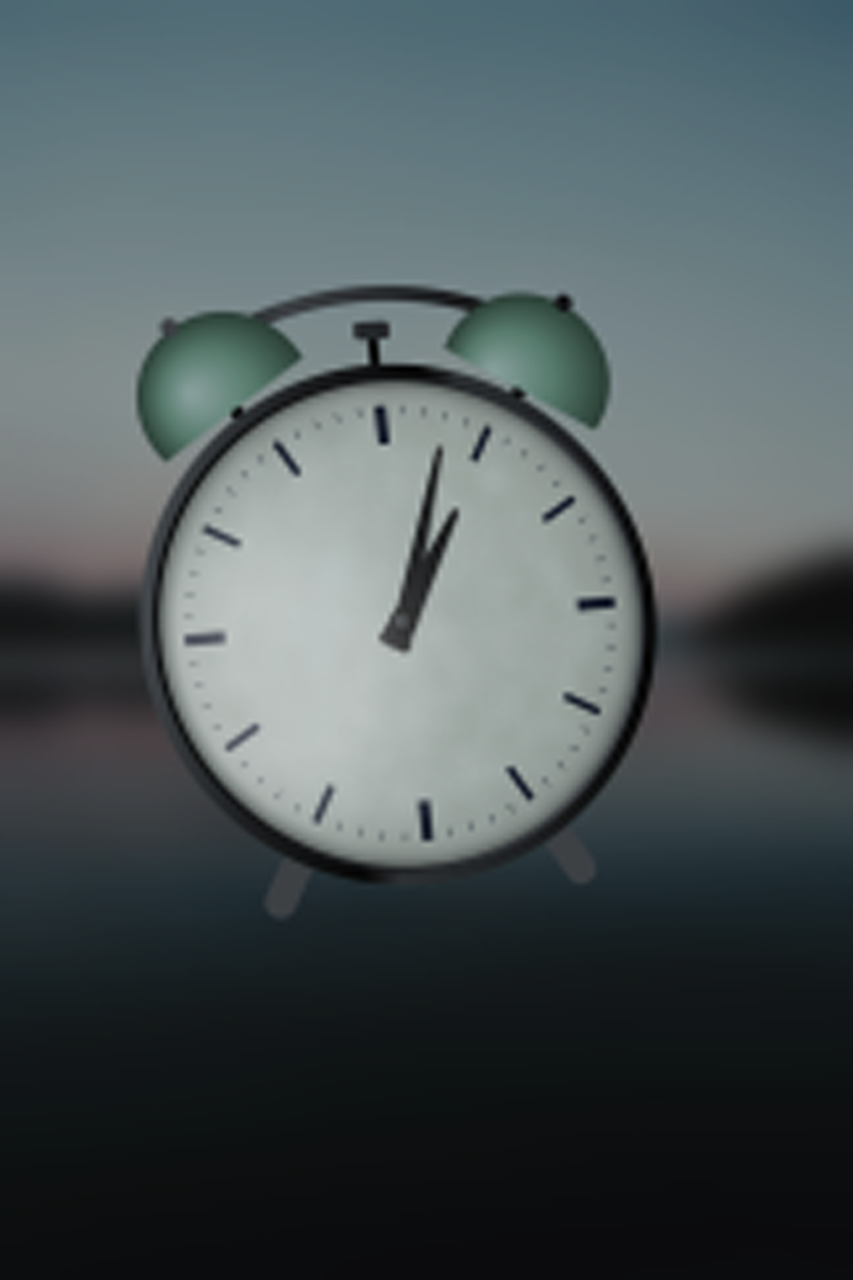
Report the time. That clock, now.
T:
1:03
